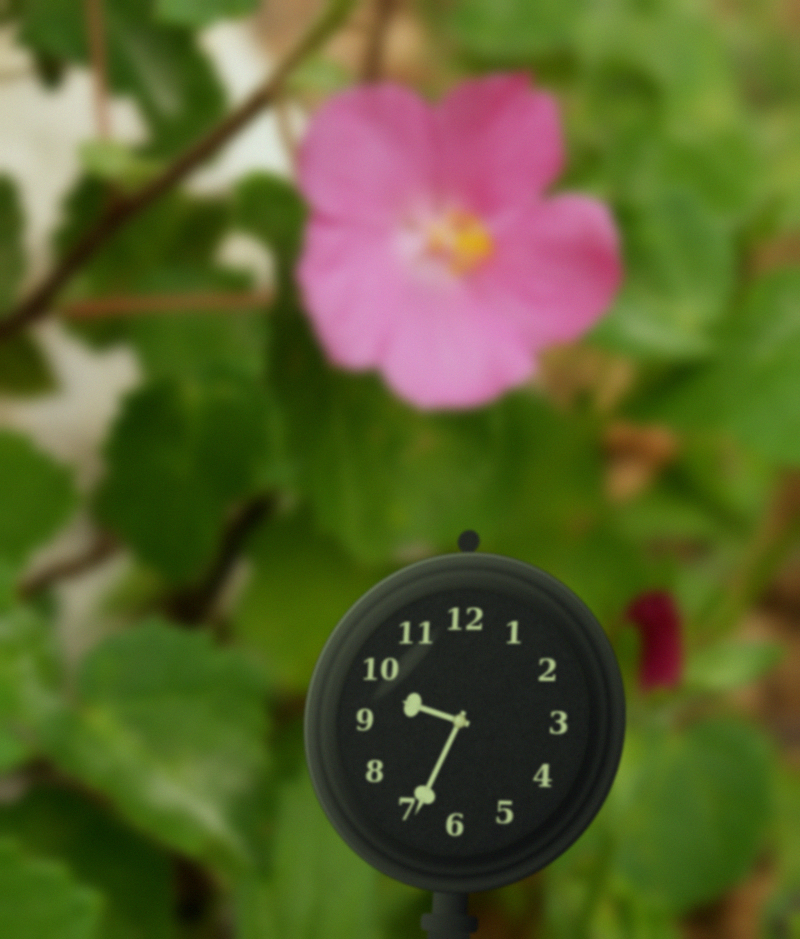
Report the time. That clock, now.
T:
9:34
